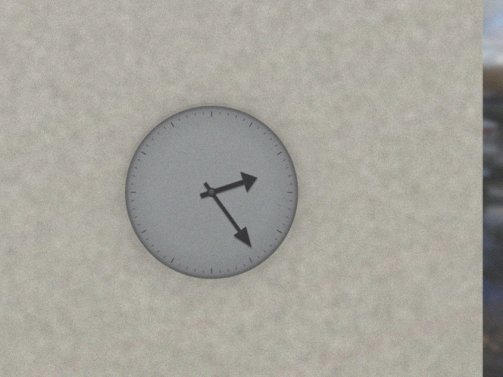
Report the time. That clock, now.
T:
2:24
